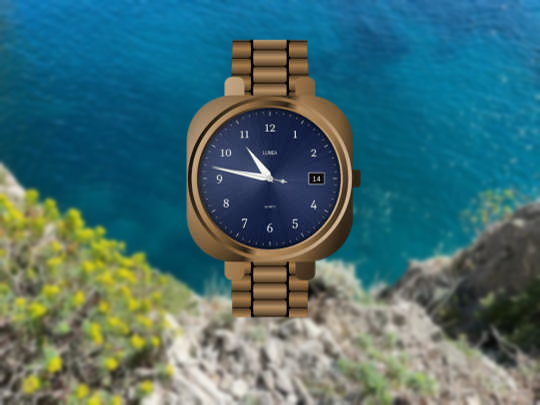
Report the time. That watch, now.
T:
10:46:47
